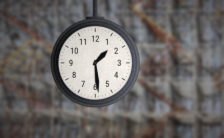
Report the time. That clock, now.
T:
1:29
